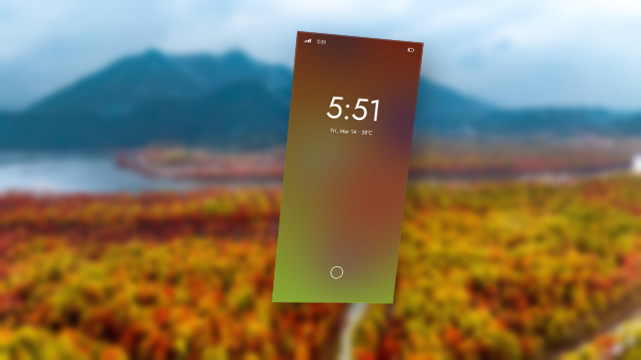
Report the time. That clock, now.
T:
5:51
